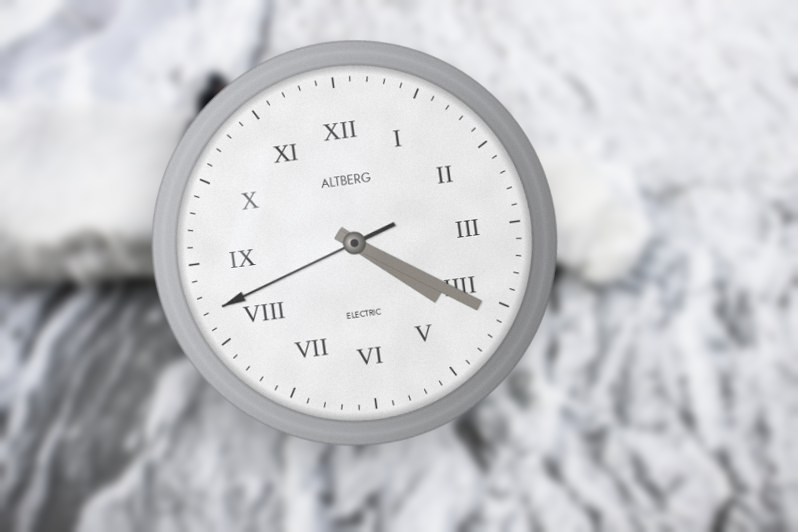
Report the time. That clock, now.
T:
4:20:42
